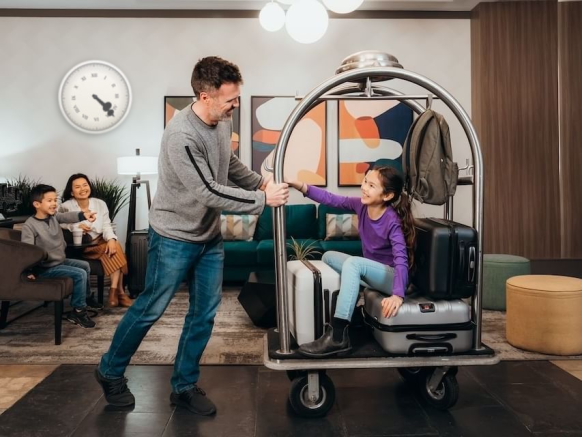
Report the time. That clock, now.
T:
4:23
